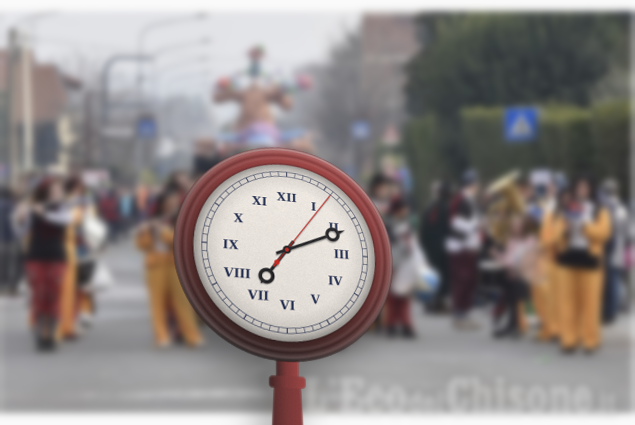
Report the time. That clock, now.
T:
7:11:06
